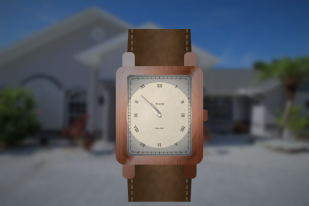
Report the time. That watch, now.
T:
10:53
